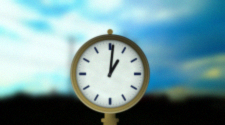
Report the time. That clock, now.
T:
1:01
